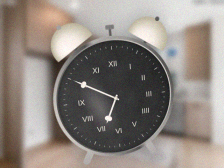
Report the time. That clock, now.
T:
6:50
